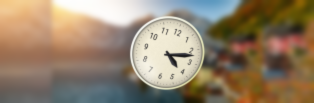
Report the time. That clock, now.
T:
4:12
